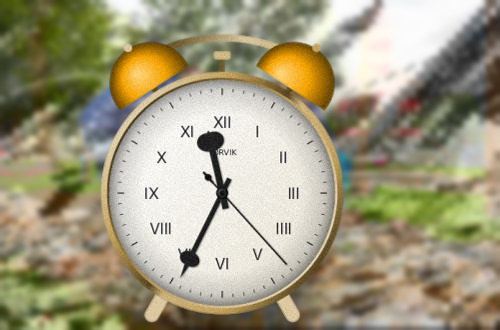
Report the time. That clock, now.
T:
11:34:23
